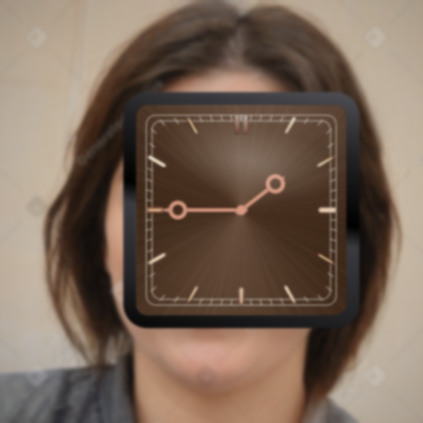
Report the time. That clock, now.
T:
1:45
